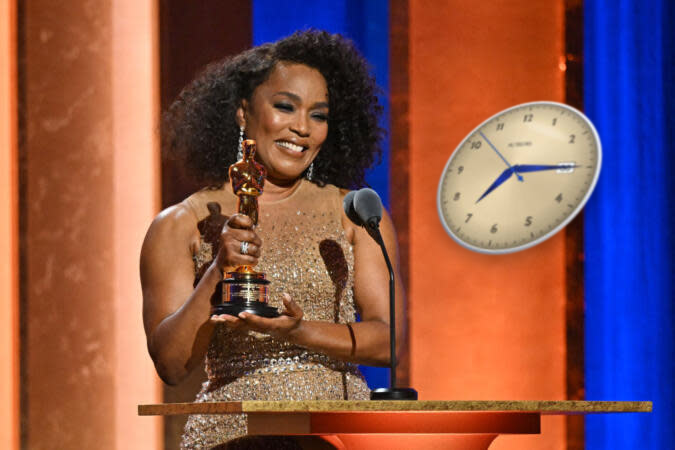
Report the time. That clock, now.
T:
7:14:52
